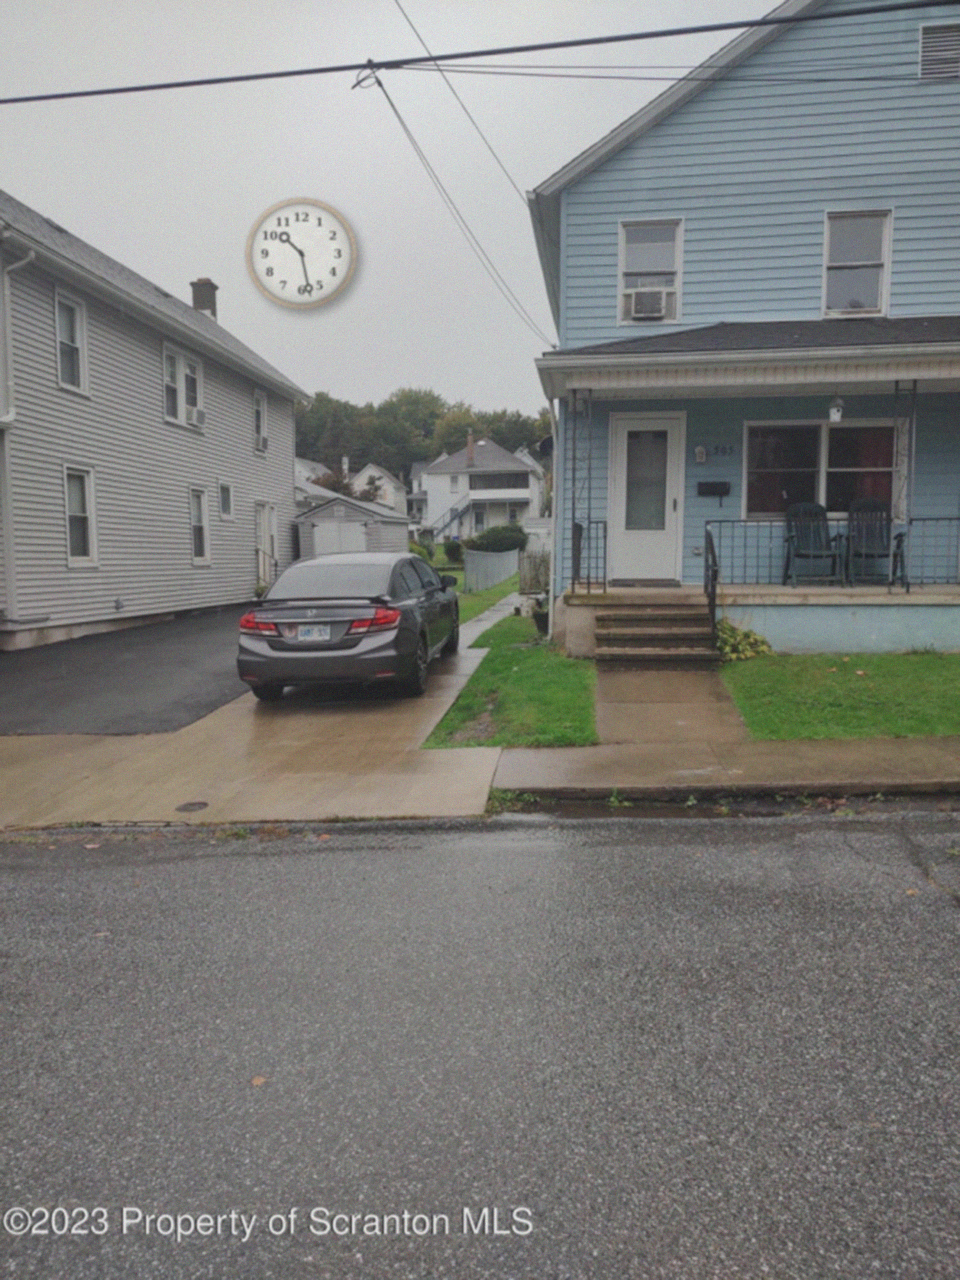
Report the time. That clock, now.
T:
10:28
